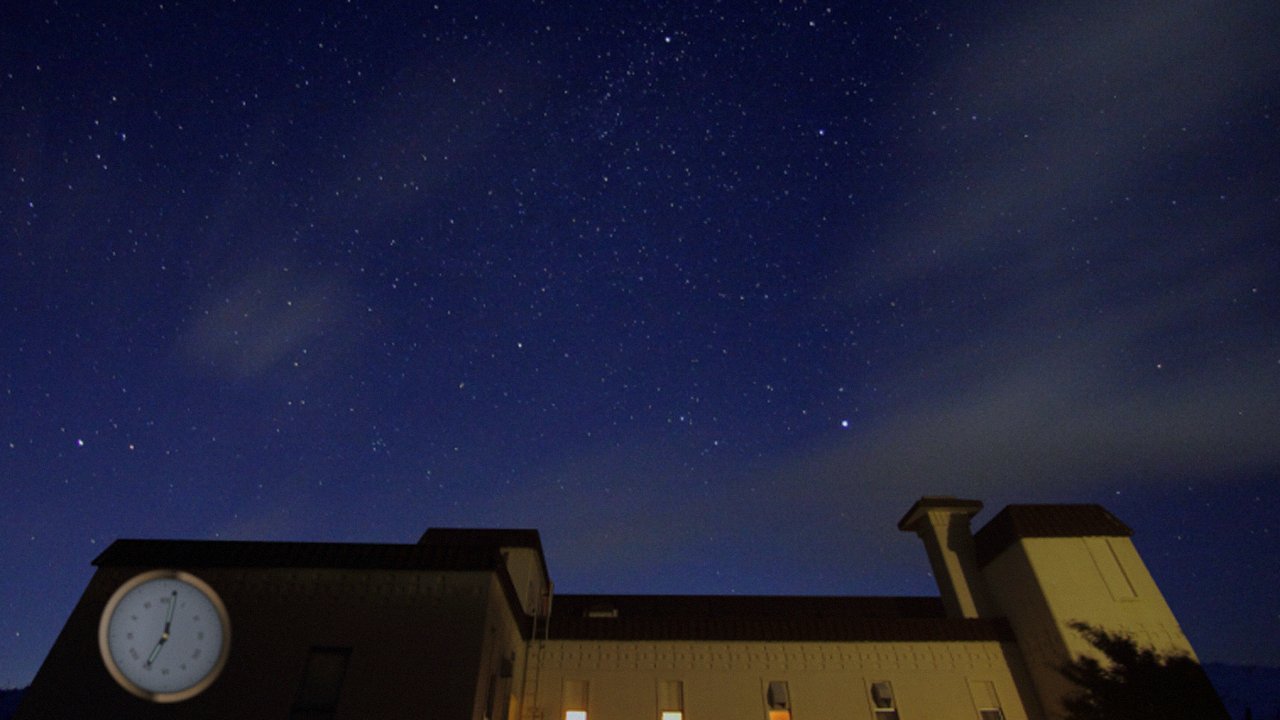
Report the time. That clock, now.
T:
7:02
